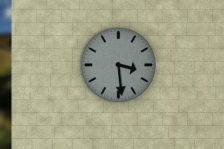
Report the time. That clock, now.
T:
3:29
